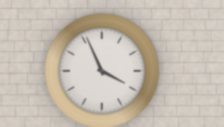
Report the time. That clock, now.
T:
3:56
